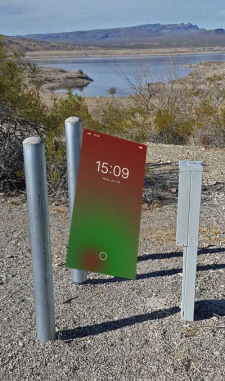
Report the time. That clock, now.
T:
15:09
